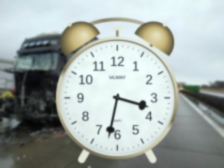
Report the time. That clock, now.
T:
3:32
